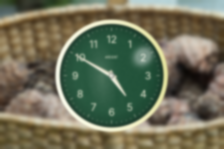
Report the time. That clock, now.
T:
4:50
